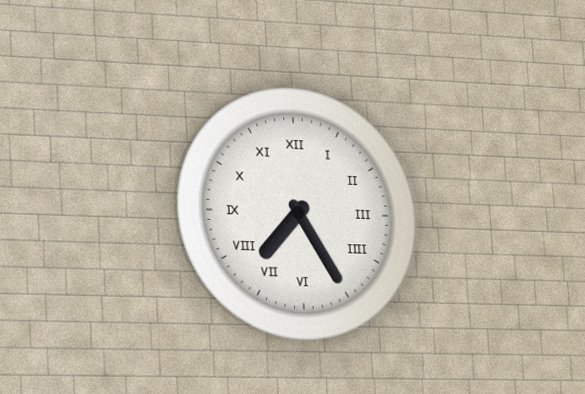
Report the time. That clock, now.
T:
7:25
